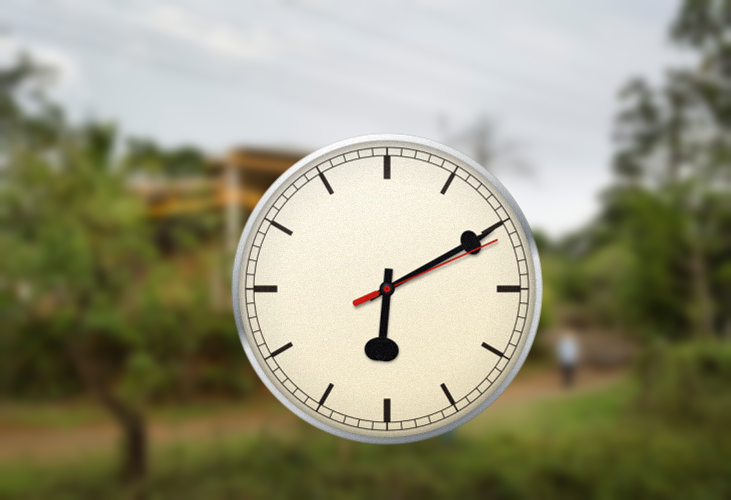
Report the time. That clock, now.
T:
6:10:11
